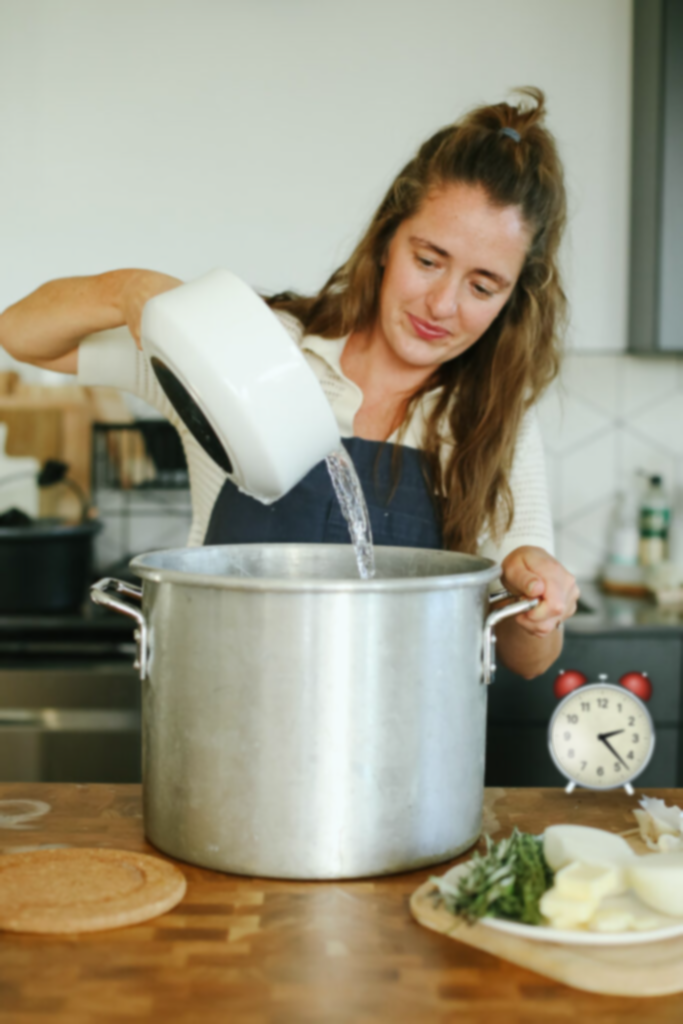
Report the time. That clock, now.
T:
2:23
